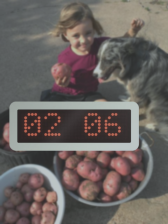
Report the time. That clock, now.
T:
2:06
